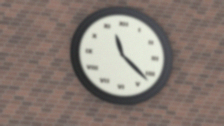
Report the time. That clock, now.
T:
11:22
